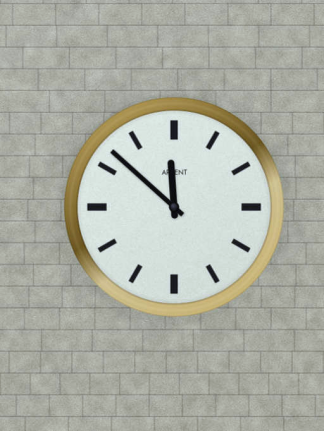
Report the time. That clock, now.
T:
11:52
